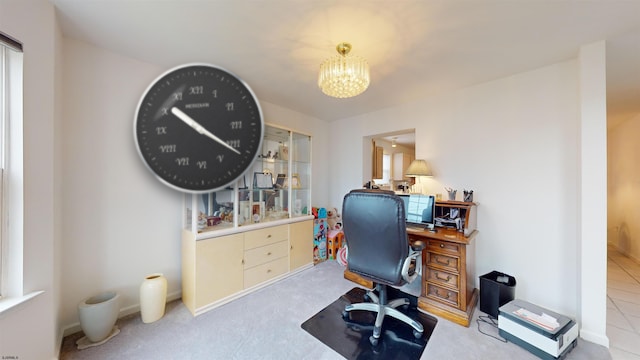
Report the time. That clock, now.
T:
10:21
